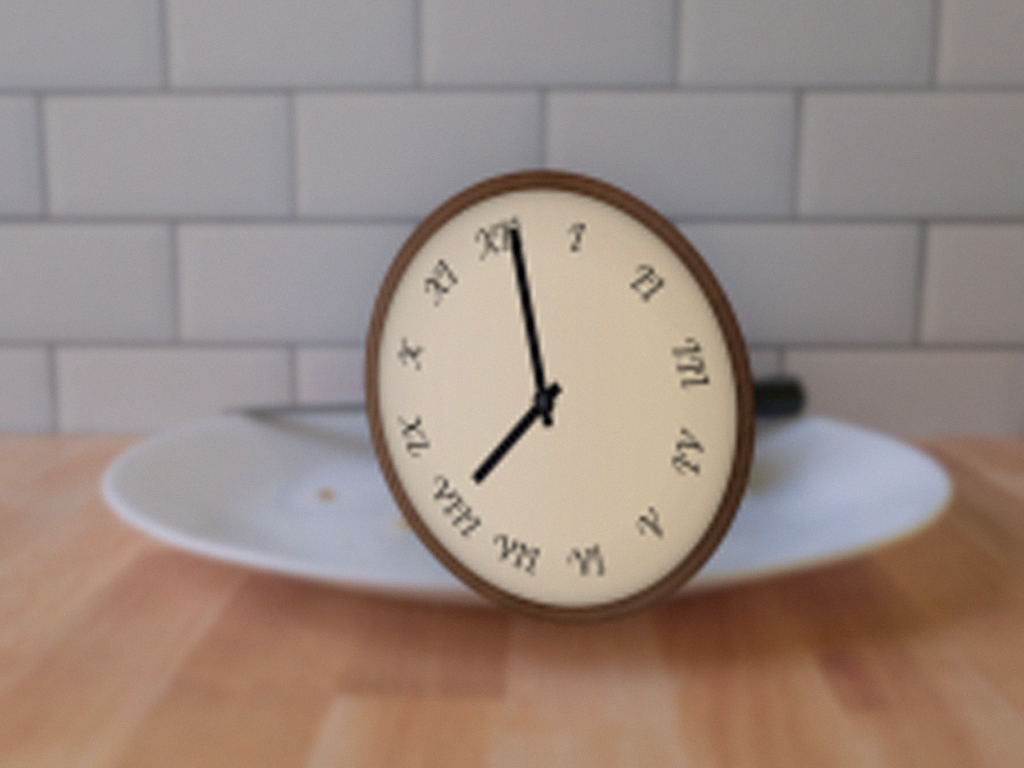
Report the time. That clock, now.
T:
8:01
